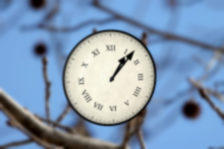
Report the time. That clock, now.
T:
1:07
